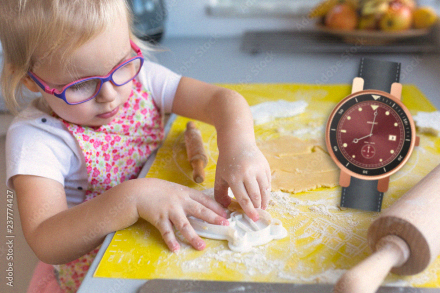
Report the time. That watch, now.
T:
8:01
